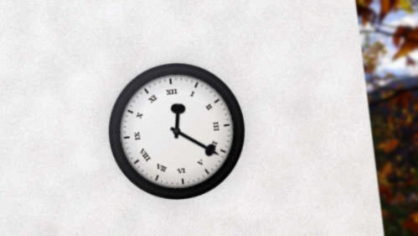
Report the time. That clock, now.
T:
12:21
